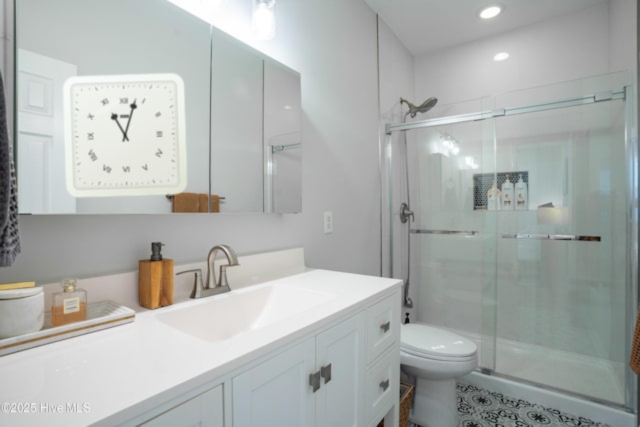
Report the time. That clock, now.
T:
11:03
